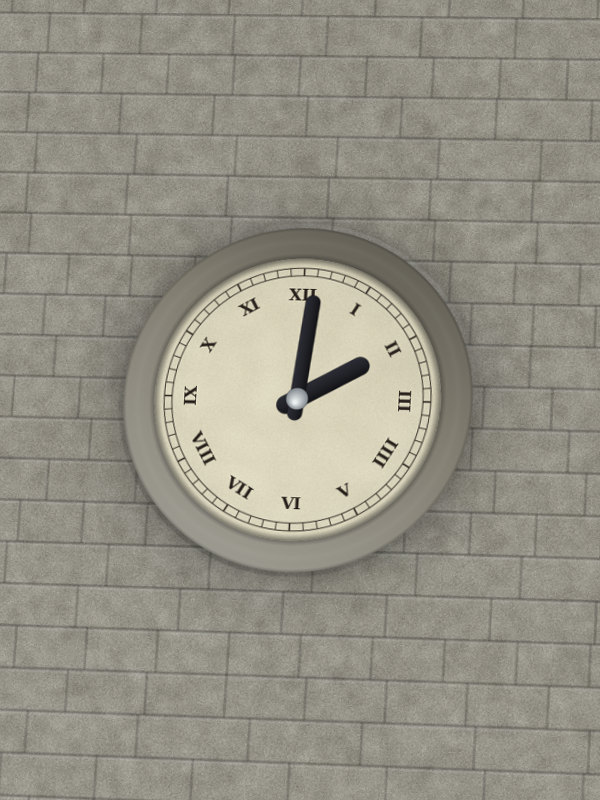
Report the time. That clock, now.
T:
2:01
